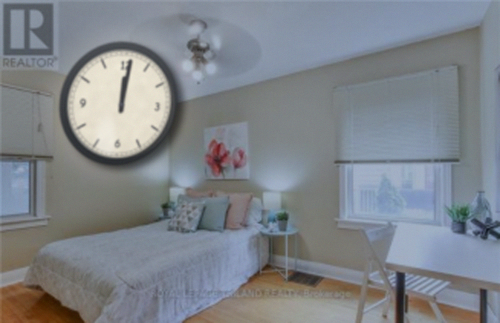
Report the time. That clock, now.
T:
12:01
